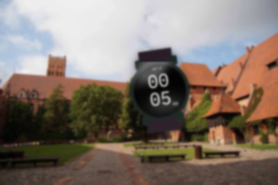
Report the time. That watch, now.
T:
0:05
